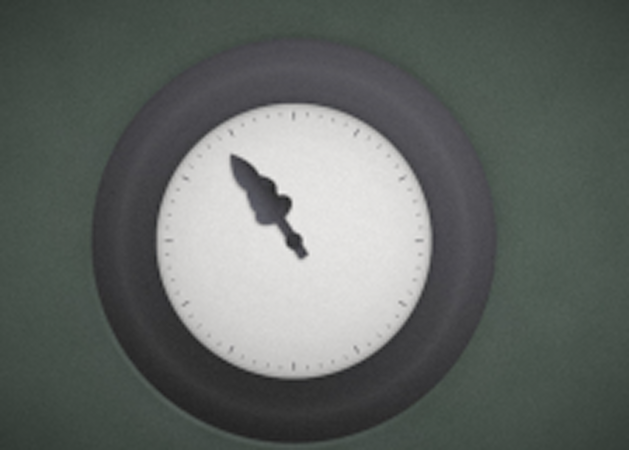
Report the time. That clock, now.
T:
10:54
